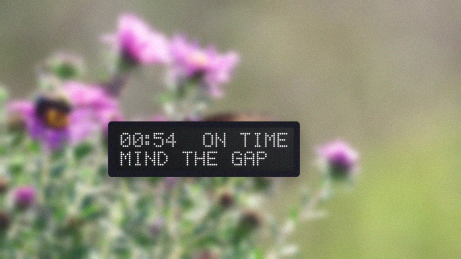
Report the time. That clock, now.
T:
0:54
